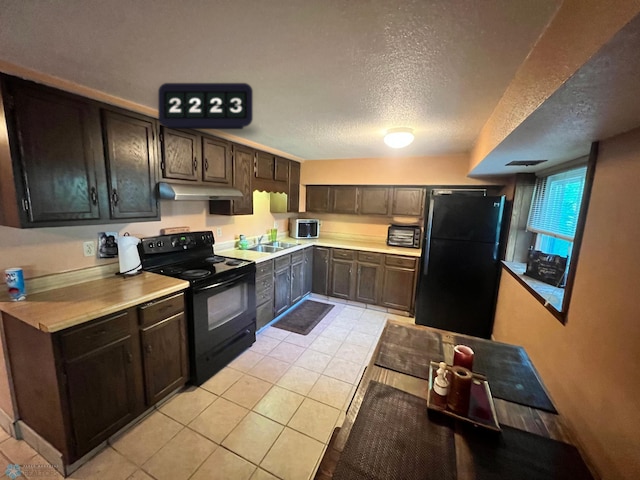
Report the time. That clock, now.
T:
22:23
